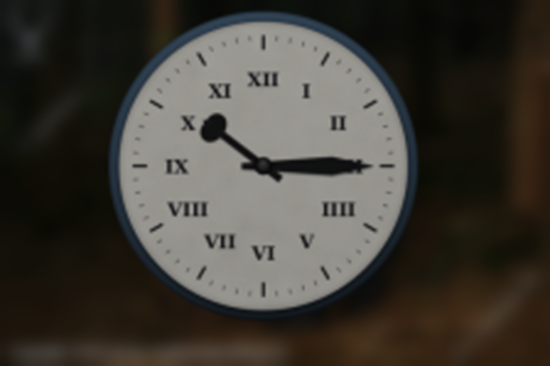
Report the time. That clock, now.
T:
10:15
